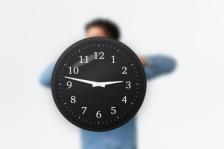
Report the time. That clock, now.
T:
2:47
